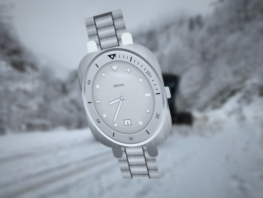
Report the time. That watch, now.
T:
8:36
